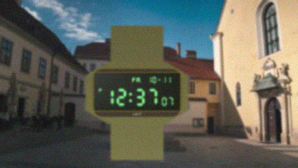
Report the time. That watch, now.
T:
12:37
